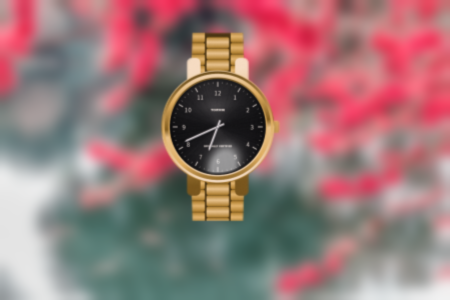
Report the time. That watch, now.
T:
6:41
